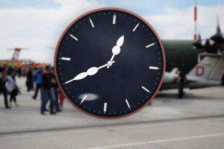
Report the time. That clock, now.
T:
12:40
